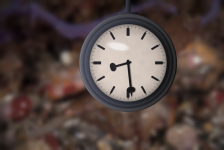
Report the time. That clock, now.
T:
8:29
